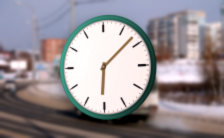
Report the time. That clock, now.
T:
6:08
